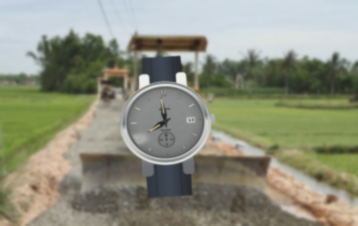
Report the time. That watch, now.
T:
7:59
